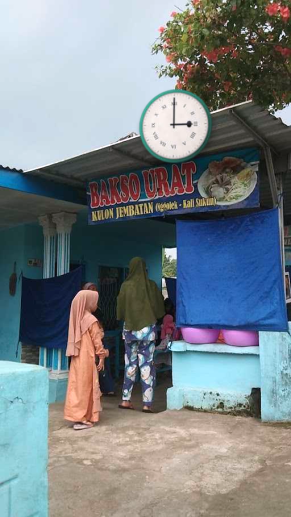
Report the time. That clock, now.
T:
3:00
